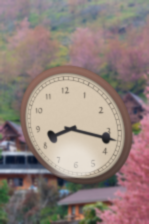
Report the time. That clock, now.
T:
8:17
